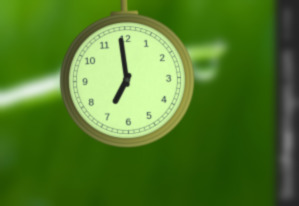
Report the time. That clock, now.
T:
6:59
